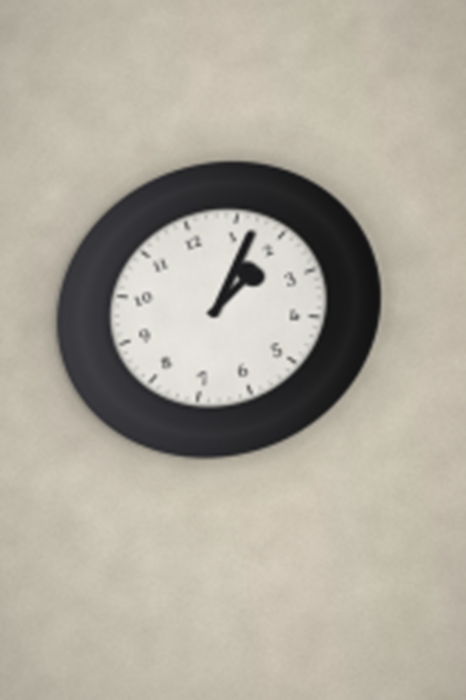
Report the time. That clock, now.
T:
2:07
